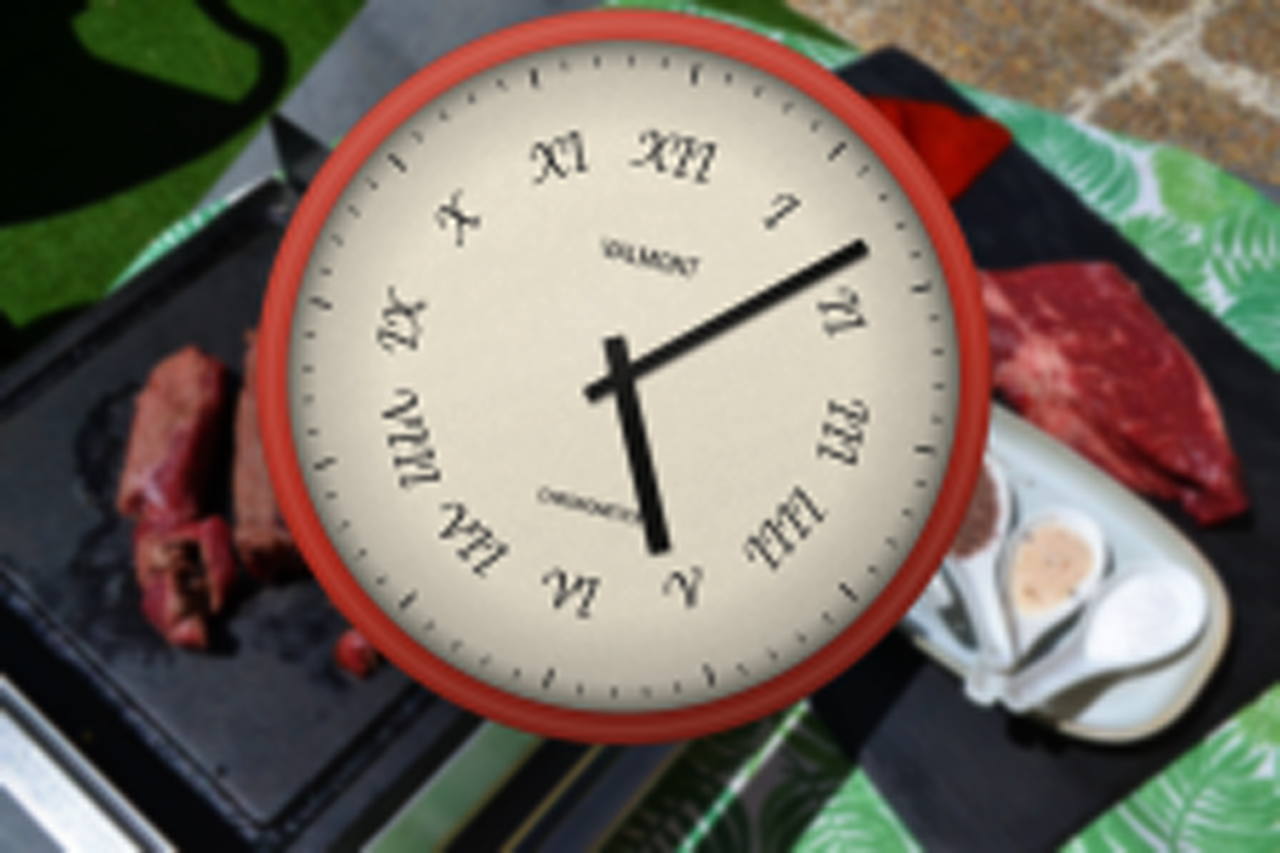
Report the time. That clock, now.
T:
5:08
